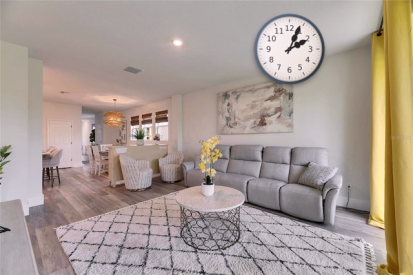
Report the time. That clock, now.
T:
2:04
